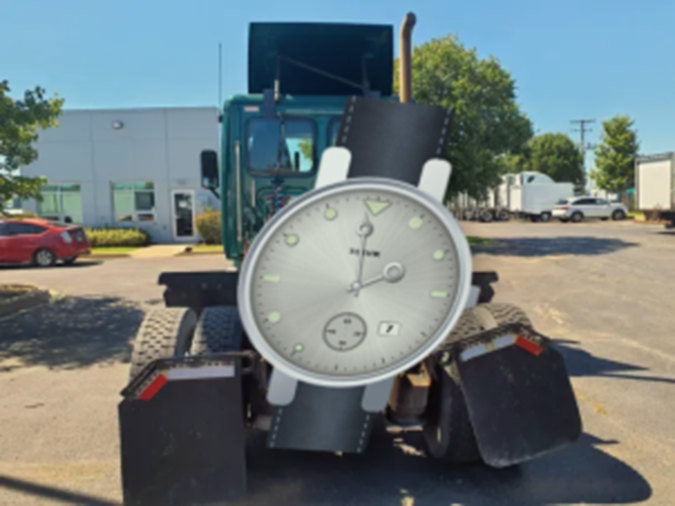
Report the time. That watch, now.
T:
1:59
